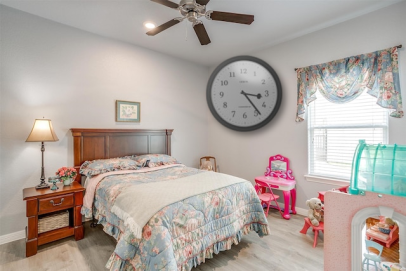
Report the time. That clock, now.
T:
3:24
